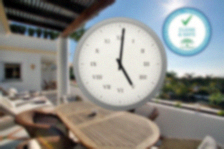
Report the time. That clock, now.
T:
5:01
